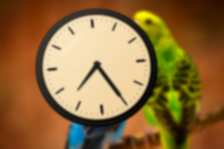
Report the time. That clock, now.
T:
7:25
